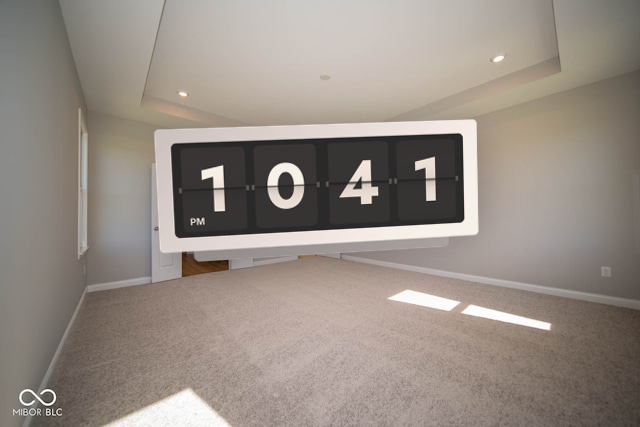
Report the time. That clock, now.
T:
10:41
